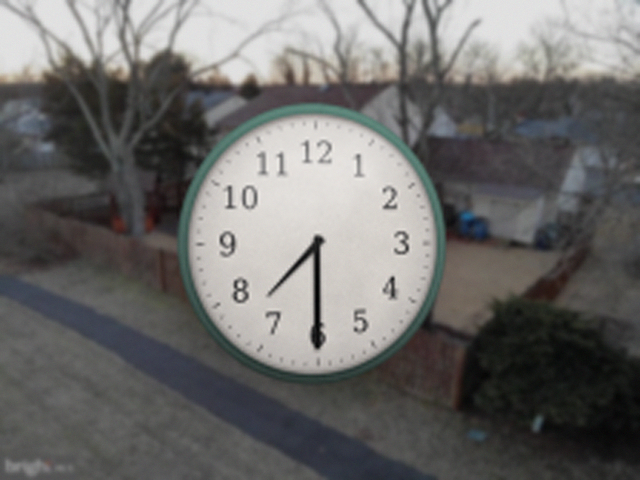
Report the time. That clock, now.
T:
7:30
